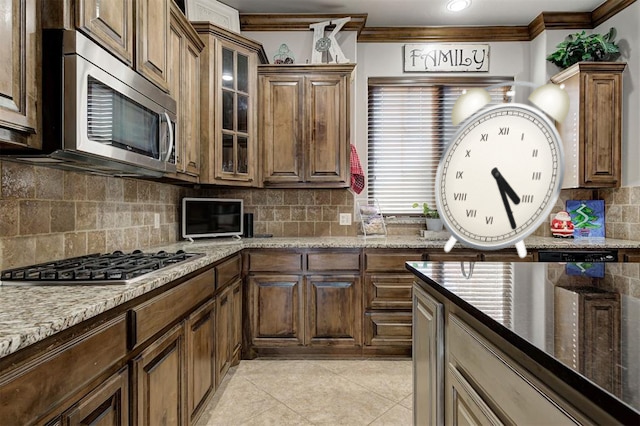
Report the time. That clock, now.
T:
4:25
